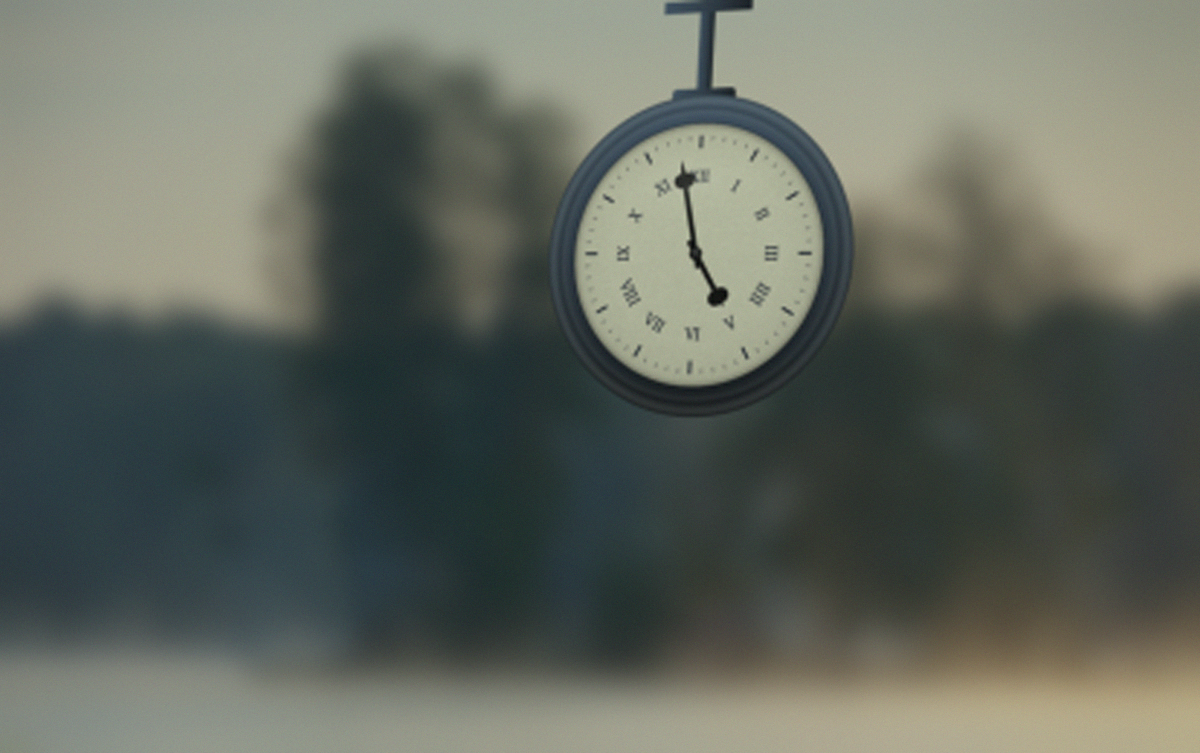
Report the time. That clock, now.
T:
4:58
